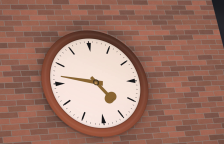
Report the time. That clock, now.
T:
4:47
